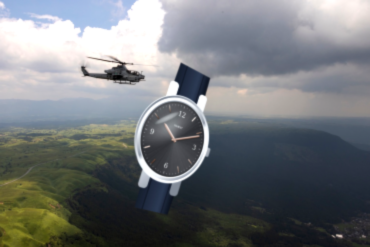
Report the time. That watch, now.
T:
10:11
